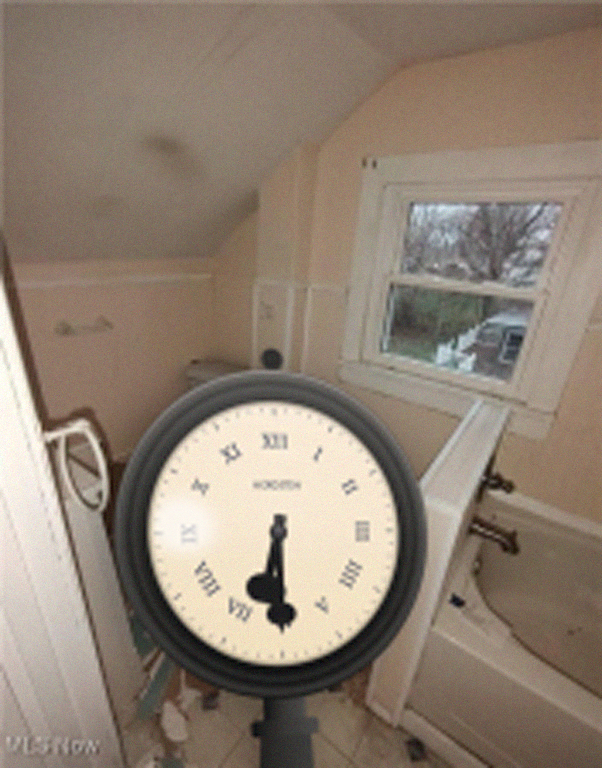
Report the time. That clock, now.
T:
6:30
